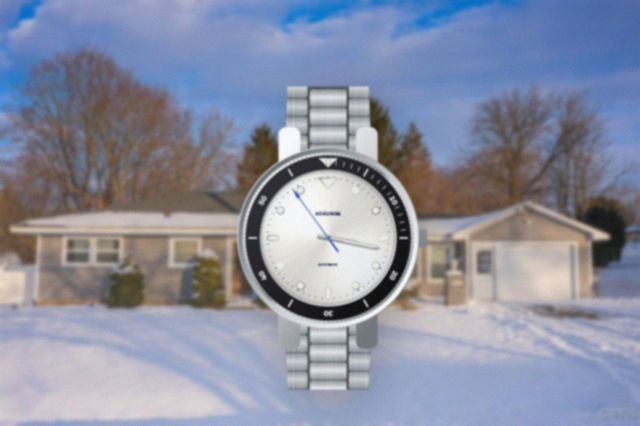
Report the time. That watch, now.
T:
3:16:54
